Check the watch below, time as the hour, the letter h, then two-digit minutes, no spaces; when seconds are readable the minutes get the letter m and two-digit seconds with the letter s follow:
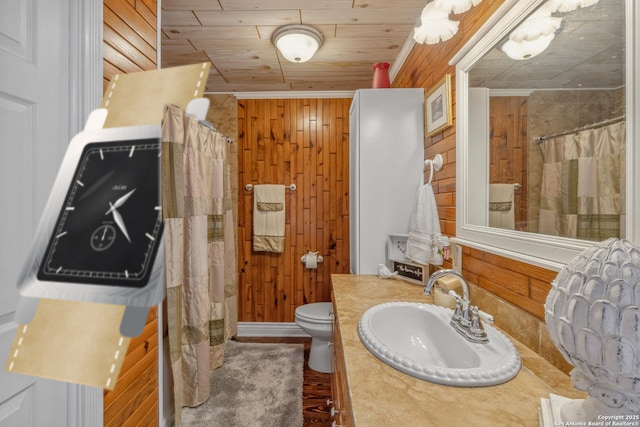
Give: 1h23
